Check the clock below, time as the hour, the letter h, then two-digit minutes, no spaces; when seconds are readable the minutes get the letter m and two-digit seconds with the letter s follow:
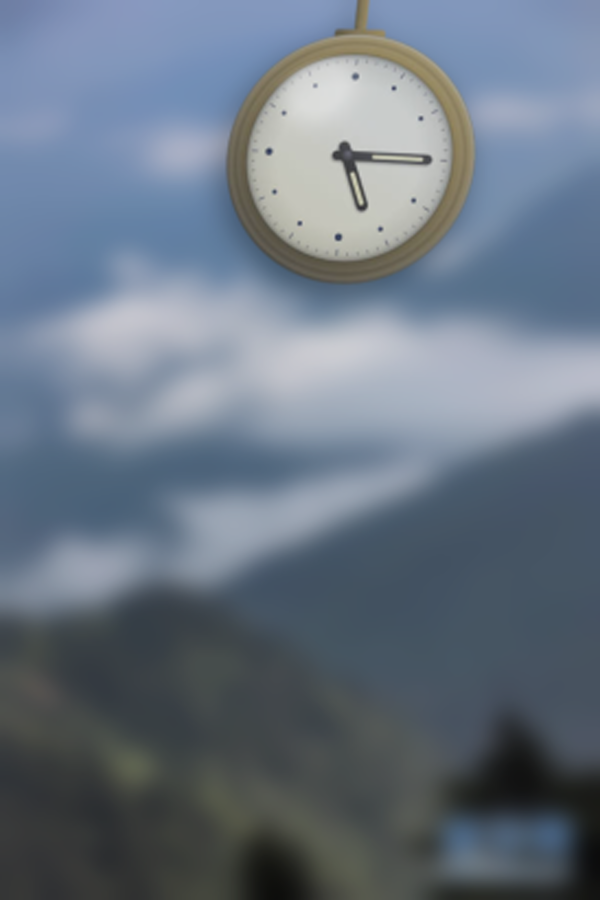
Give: 5h15
